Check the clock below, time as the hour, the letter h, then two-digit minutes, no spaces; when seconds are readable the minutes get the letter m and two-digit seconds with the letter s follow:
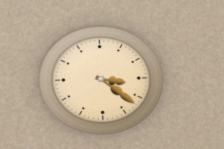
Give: 3h22
